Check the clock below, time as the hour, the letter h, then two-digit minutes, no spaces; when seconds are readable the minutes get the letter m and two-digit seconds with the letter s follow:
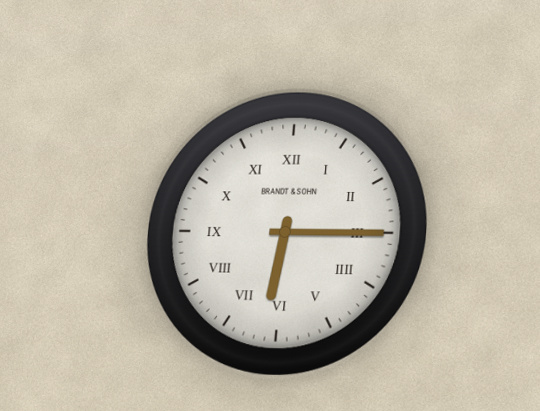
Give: 6h15
